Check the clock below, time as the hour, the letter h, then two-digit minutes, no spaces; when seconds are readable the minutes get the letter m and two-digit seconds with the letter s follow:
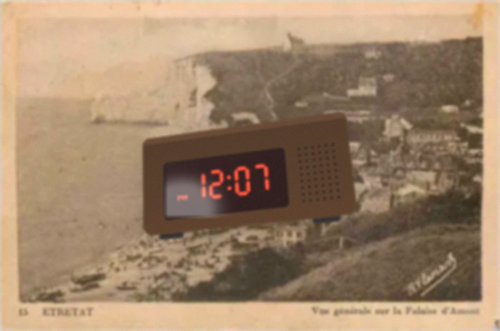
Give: 12h07
